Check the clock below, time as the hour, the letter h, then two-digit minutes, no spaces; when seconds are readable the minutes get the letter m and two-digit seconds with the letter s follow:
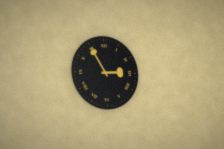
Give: 2h55
